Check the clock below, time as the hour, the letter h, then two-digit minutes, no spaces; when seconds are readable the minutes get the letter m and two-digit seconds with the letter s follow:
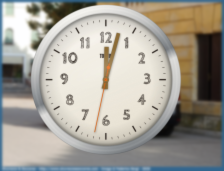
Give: 12h02m32s
